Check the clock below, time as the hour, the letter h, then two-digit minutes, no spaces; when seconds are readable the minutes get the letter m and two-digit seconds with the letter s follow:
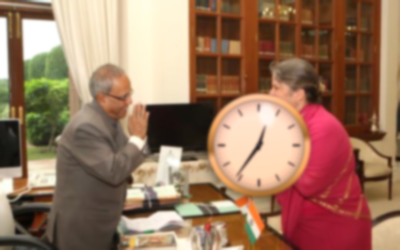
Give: 12h36
